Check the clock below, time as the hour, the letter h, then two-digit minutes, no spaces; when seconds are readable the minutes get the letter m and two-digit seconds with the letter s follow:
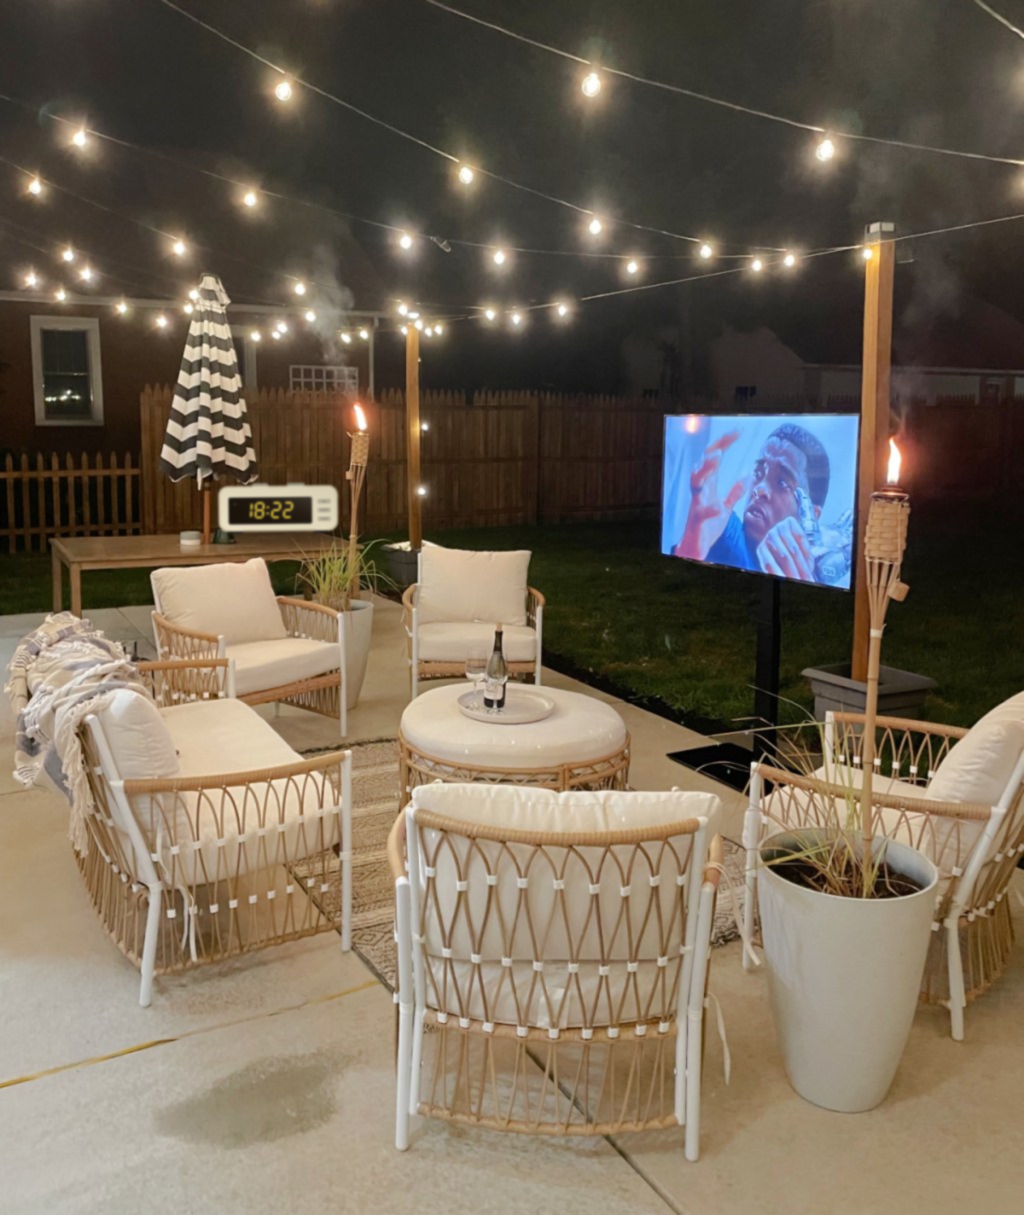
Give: 18h22
